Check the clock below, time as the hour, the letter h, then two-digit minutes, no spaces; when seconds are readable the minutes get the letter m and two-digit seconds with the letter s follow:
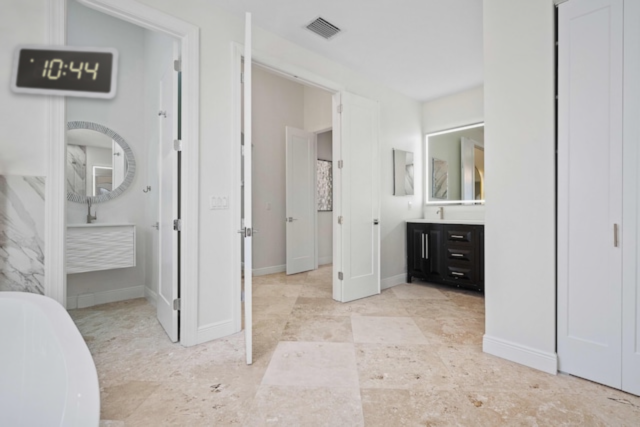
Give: 10h44
